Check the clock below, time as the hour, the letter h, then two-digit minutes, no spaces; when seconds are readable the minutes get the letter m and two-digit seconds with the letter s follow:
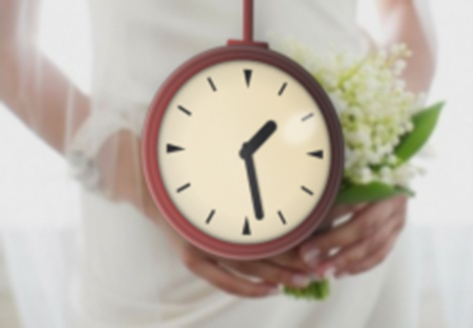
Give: 1h28
